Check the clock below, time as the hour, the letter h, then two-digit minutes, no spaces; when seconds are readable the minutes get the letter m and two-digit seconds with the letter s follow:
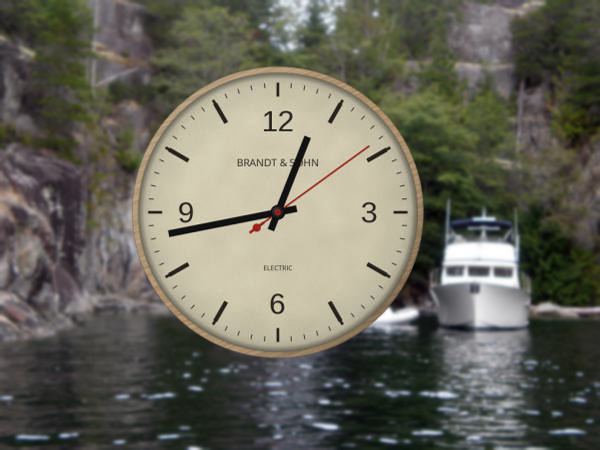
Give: 12h43m09s
